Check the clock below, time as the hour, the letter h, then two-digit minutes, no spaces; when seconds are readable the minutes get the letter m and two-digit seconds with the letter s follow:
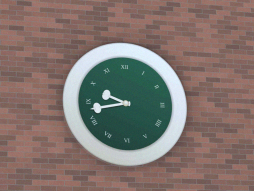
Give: 9h43
